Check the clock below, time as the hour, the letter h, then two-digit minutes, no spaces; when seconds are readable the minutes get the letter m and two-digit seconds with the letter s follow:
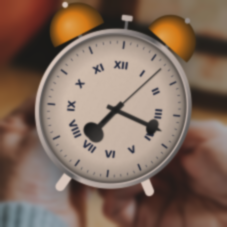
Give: 7h18m07s
